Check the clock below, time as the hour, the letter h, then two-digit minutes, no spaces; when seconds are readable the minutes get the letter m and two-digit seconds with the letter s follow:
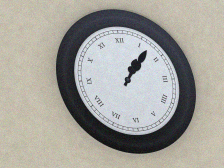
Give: 1h07
